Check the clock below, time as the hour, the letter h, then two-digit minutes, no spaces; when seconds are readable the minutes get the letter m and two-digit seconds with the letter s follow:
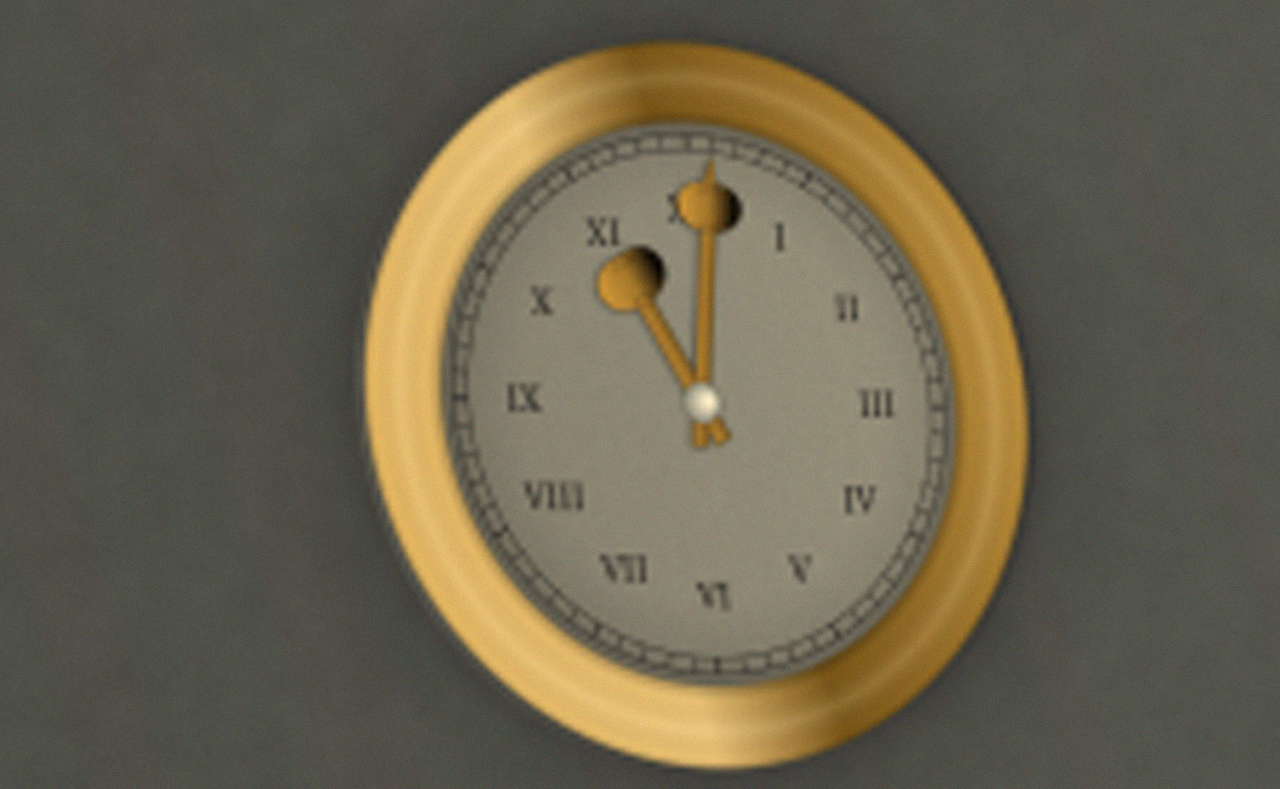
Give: 11h01
